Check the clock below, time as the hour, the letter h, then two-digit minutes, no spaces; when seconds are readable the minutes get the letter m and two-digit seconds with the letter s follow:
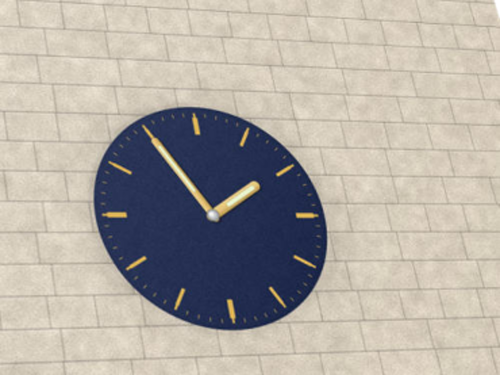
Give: 1h55
